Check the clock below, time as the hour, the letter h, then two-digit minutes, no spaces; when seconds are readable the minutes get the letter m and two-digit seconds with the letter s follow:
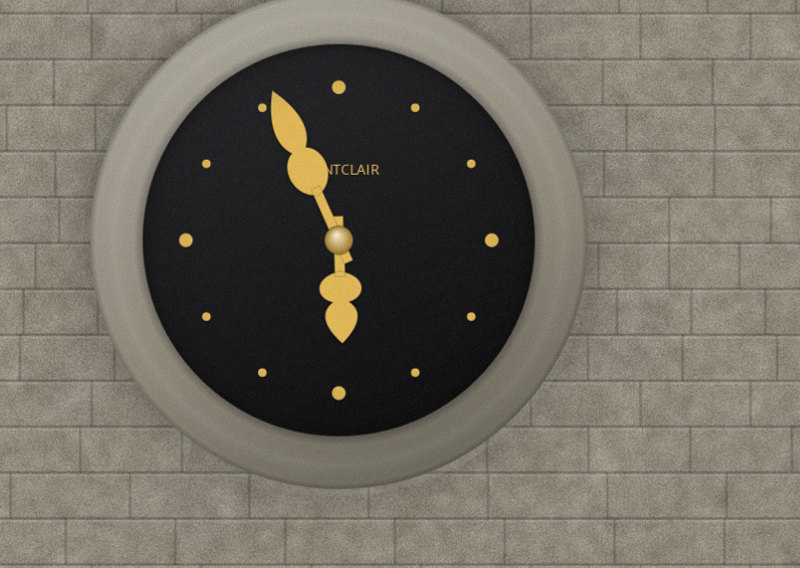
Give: 5h56
